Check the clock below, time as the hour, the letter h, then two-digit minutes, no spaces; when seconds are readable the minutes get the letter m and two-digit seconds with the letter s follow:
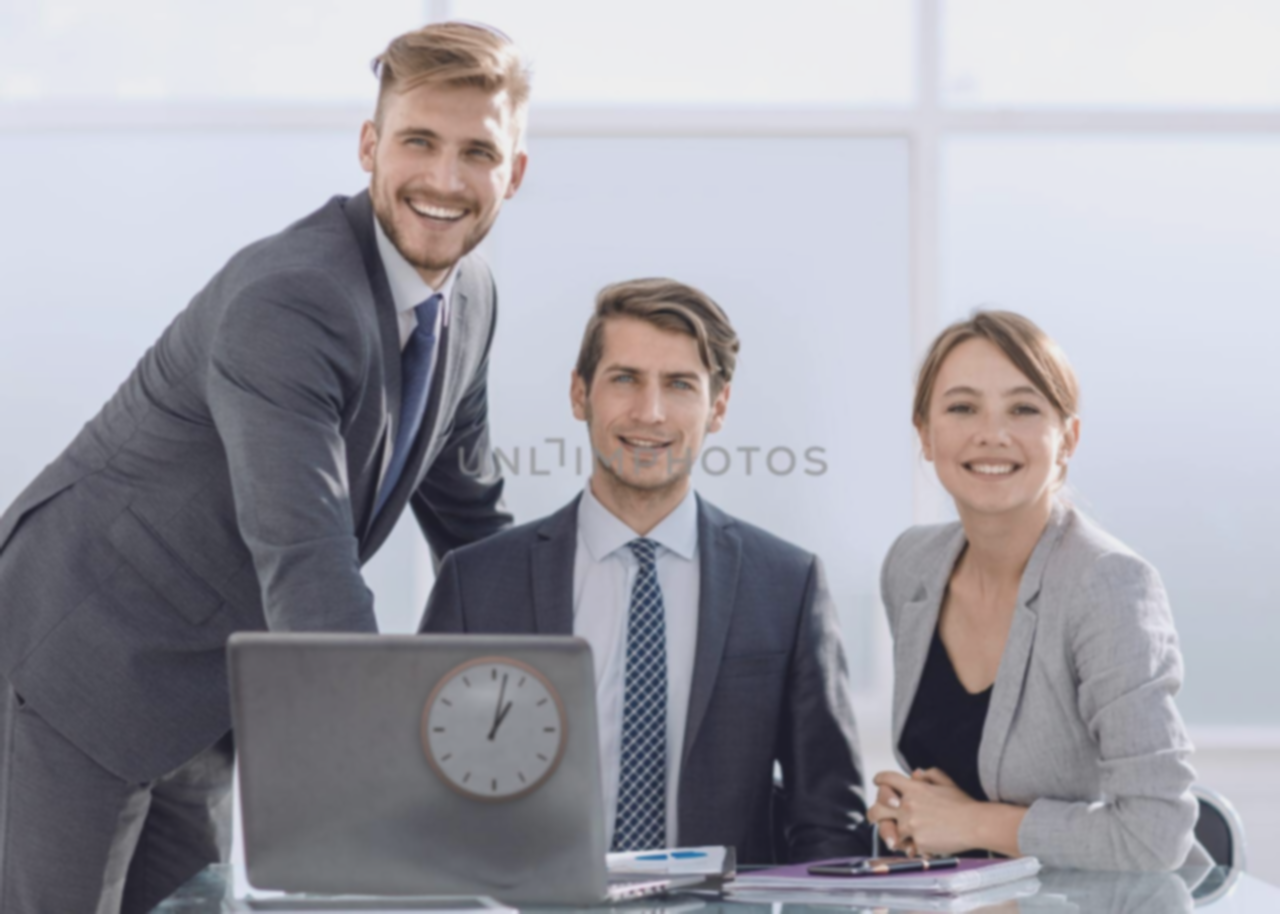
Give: 1h02
